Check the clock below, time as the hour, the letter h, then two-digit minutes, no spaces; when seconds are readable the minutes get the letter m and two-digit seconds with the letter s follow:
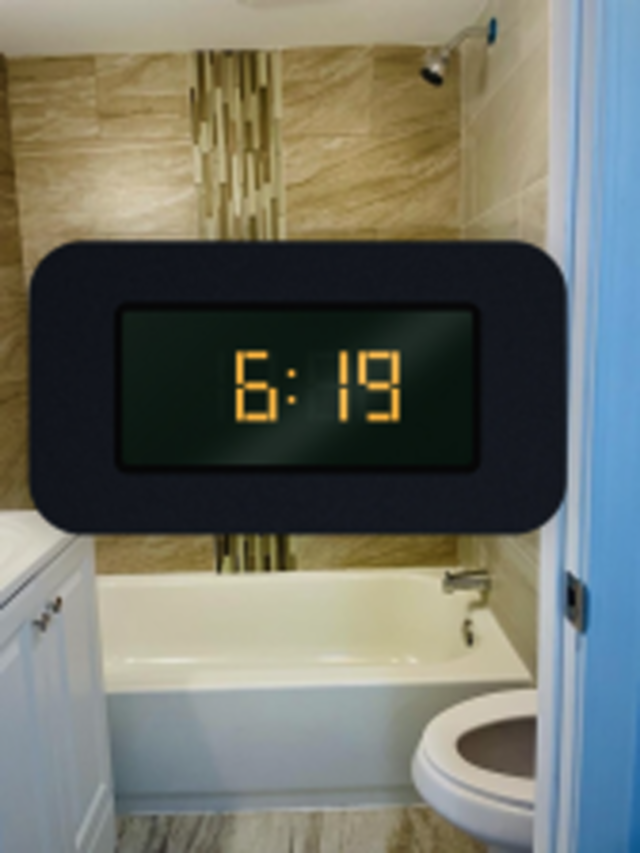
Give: 6h19
